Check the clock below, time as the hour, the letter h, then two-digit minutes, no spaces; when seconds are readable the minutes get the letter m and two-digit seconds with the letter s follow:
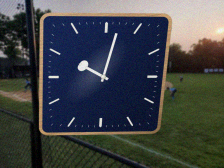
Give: 10h02
